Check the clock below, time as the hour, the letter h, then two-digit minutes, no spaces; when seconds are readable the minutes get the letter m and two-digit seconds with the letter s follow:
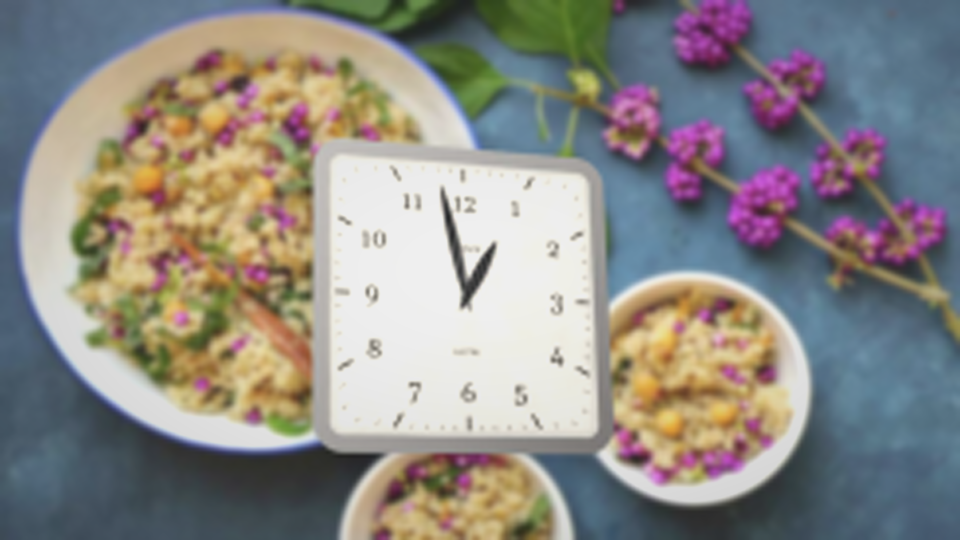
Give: 12h58
